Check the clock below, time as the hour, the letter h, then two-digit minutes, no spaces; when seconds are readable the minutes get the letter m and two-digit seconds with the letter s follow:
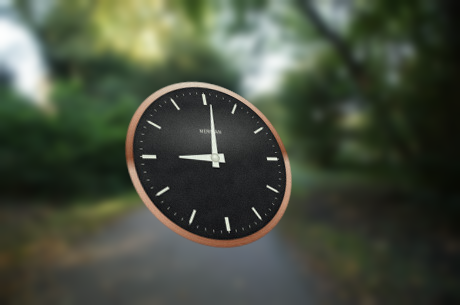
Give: 9h01
